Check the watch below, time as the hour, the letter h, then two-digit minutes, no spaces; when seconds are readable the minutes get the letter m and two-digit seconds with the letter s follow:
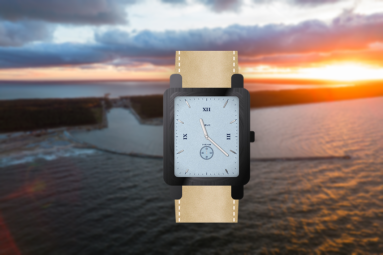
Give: 11h22
